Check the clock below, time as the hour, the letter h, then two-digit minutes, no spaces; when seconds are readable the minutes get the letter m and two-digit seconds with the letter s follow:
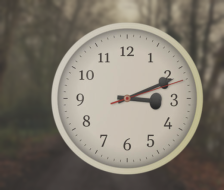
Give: 3h11m12s
